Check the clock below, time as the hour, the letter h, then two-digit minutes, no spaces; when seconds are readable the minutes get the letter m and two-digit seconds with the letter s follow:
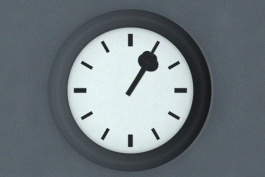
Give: 1h05
